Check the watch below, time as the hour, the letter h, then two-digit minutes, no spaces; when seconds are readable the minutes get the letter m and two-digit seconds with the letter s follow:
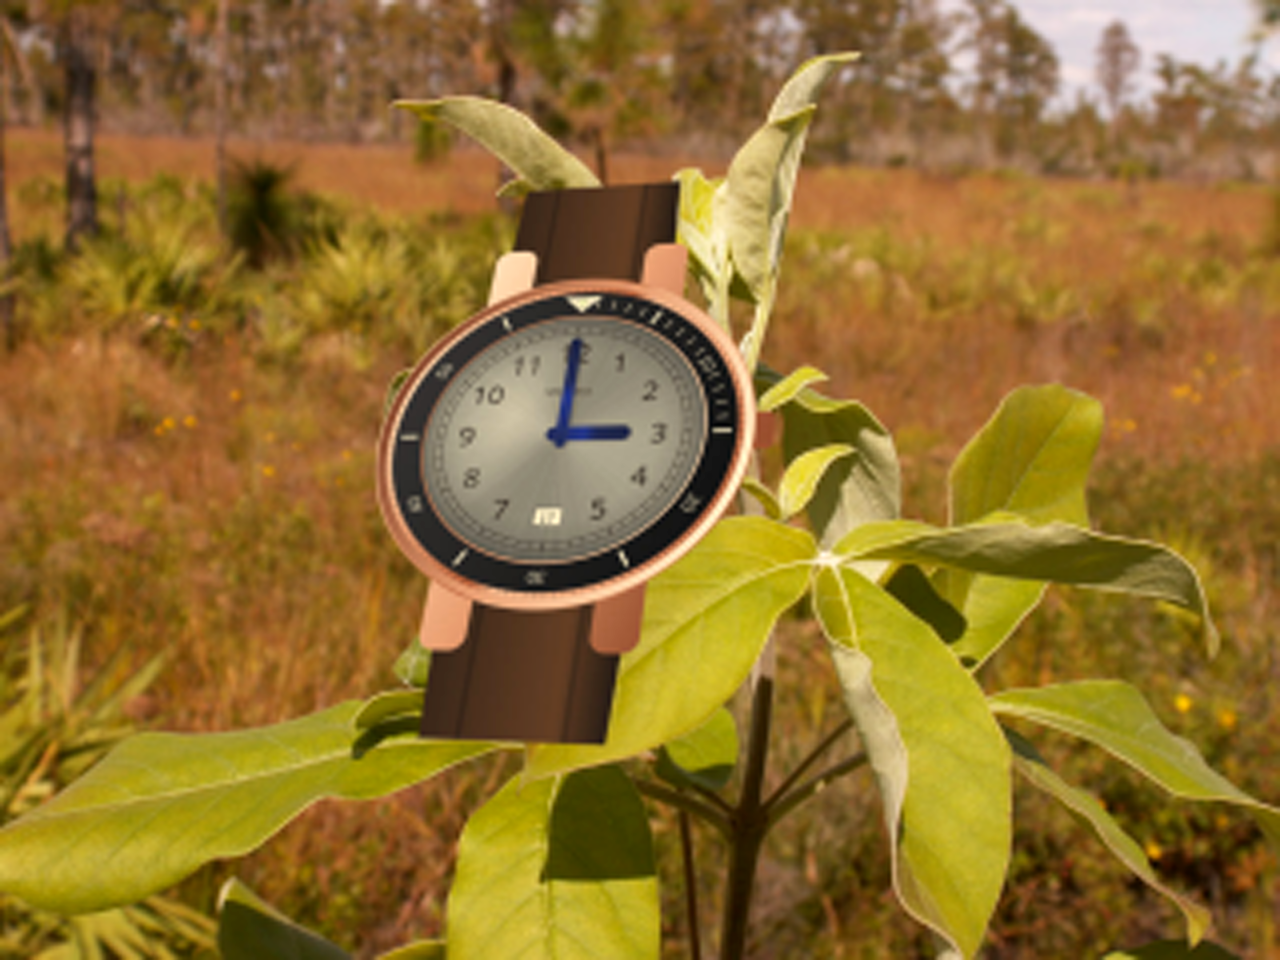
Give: 3h00
